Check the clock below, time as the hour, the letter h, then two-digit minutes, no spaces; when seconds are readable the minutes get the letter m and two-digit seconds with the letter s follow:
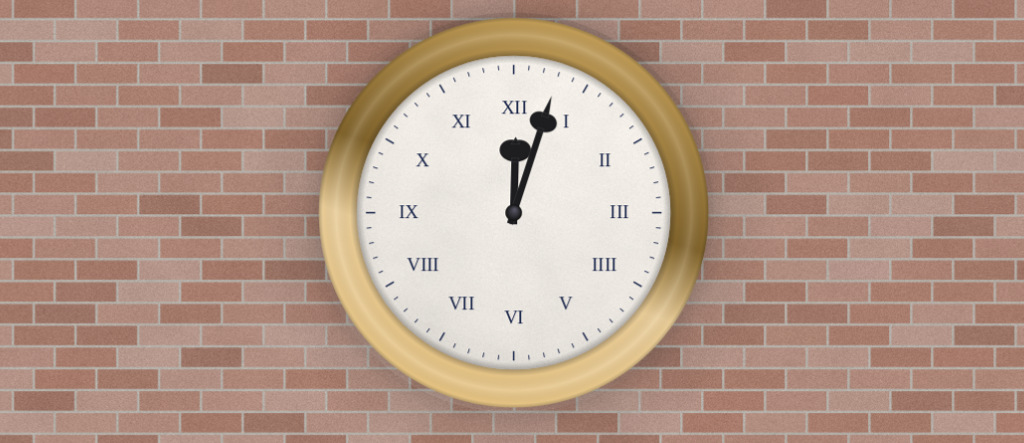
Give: 12h03
